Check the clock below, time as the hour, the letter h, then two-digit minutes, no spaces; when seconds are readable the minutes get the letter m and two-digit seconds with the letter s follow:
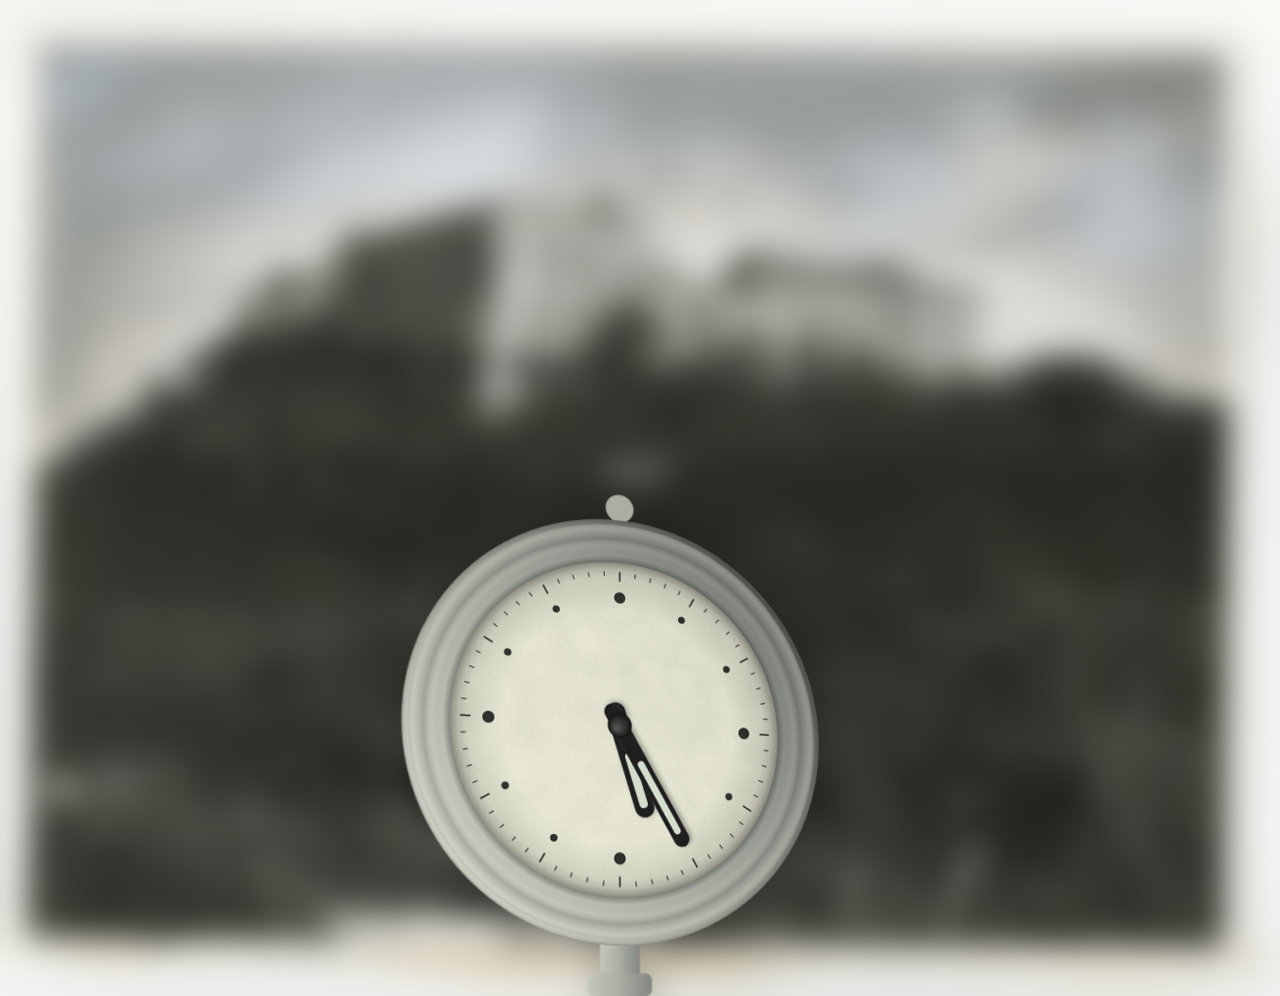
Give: 5h25
